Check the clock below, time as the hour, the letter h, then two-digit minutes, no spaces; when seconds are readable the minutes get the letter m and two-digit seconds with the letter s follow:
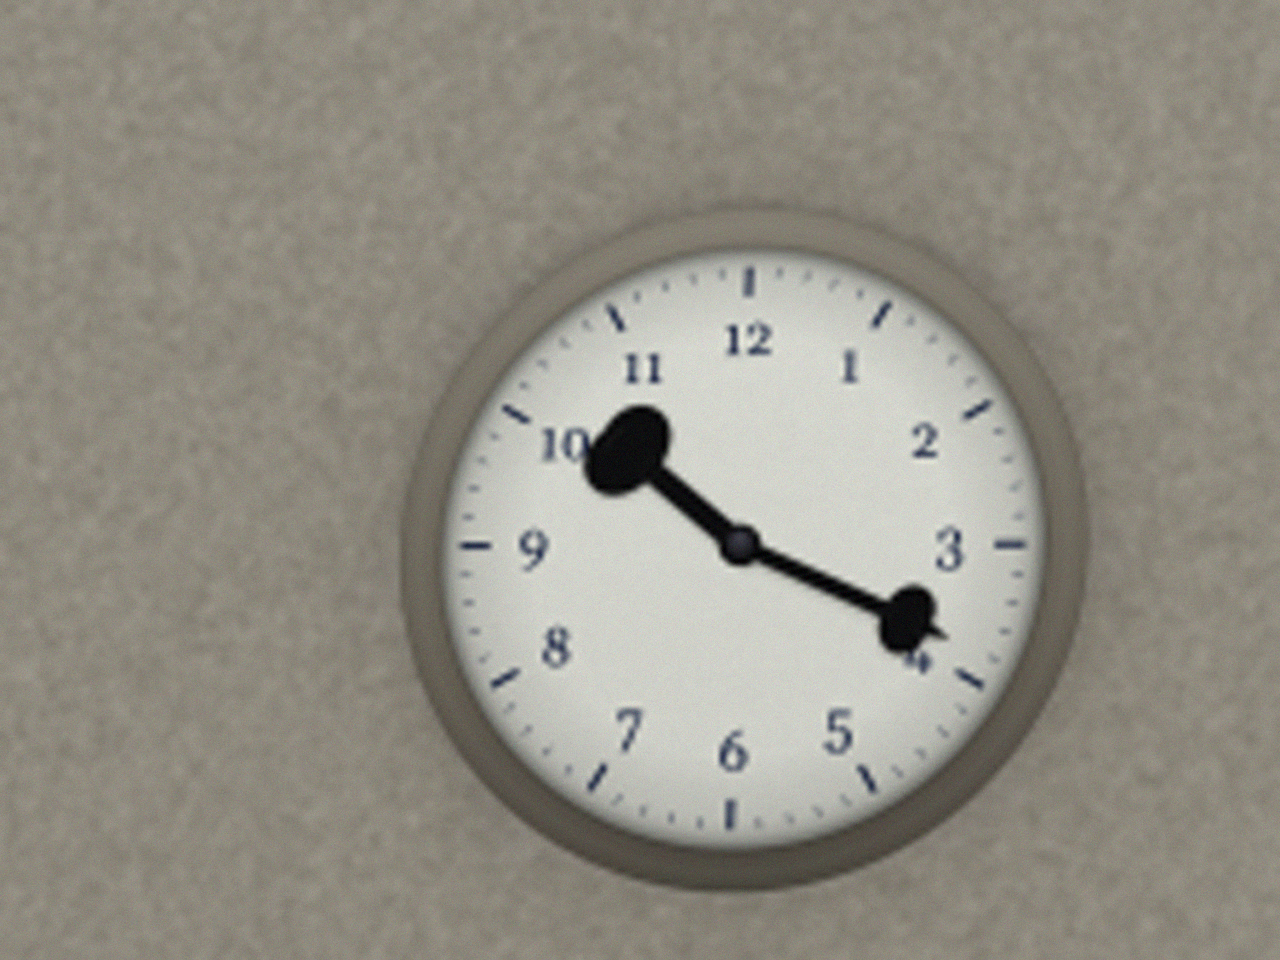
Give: 10h19
